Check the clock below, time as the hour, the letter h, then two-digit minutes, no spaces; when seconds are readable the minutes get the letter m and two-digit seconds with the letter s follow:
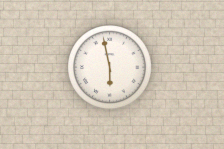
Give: 5h58
